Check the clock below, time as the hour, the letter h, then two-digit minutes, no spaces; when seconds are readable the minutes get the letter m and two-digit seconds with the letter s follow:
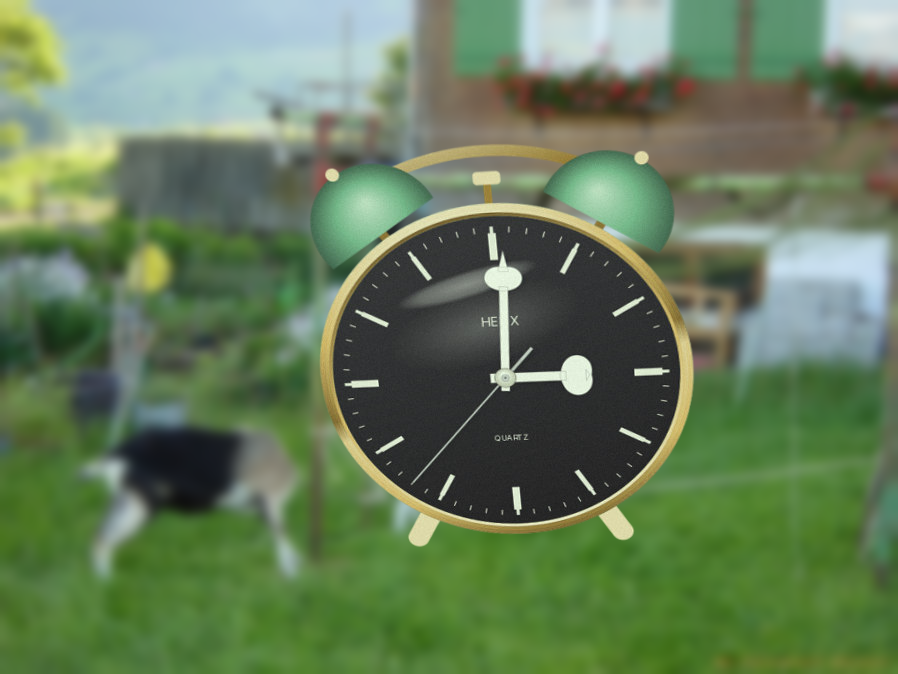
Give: 3h00m37s
